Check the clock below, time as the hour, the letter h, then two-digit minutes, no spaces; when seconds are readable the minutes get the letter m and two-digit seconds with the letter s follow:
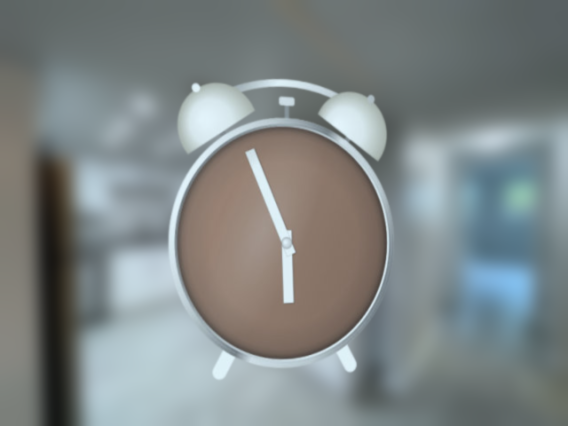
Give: 5h56
